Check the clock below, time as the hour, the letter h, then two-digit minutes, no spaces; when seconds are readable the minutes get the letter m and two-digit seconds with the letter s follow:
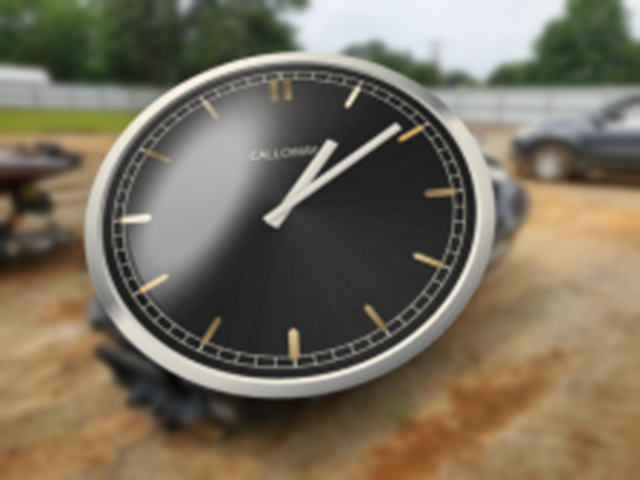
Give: 1h09
